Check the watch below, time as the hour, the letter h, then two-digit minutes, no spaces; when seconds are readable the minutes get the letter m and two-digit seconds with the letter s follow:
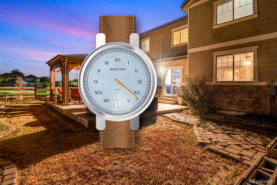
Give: 4h22
